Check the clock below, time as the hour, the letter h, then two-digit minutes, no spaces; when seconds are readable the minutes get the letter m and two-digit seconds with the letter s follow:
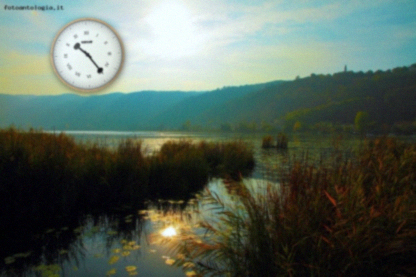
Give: 10h24
